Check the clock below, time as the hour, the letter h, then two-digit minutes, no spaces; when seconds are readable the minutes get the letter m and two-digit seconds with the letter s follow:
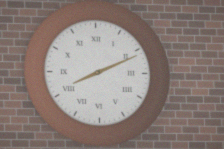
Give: 8h11
